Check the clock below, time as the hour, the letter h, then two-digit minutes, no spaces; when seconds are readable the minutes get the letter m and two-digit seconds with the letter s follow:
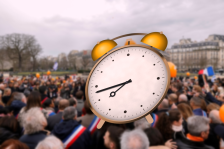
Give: 7h43
